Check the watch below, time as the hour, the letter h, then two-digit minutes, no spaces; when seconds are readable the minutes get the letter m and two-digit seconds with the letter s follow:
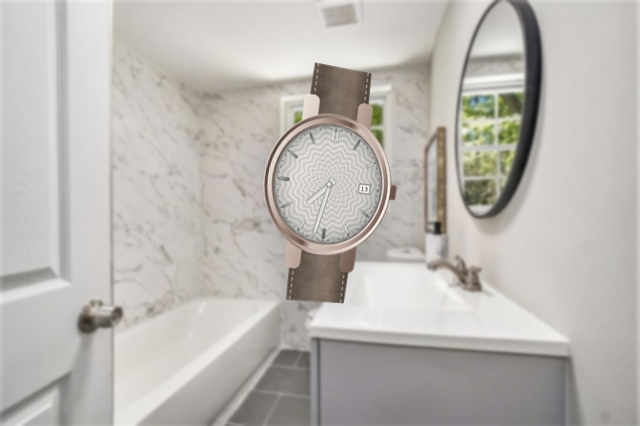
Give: 7h32
